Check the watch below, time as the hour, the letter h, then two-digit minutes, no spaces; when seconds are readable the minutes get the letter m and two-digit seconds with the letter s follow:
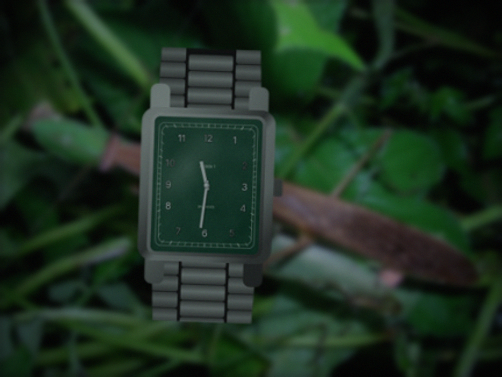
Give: 11h31
